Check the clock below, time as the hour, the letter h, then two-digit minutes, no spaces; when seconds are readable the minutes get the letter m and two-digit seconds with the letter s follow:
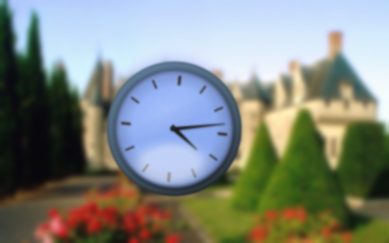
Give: 4h13
